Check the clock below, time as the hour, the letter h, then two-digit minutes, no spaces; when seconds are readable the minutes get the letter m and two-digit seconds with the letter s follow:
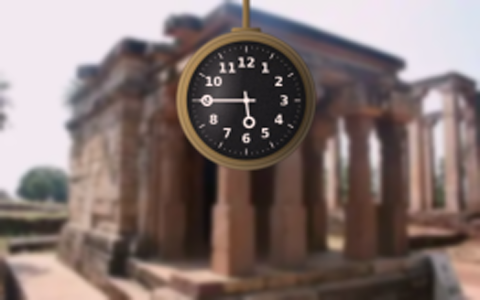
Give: 5h45
